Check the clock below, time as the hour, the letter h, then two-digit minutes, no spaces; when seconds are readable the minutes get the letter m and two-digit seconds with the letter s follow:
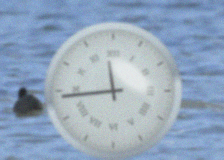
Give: 11h44
